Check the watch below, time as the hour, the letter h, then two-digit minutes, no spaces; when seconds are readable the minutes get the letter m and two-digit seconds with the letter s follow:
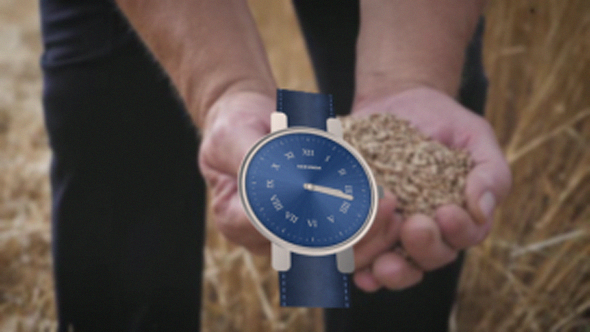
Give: 3h17
